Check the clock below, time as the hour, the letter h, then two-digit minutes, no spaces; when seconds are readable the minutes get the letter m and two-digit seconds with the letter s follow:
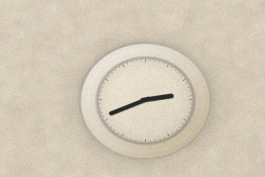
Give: 2h41
